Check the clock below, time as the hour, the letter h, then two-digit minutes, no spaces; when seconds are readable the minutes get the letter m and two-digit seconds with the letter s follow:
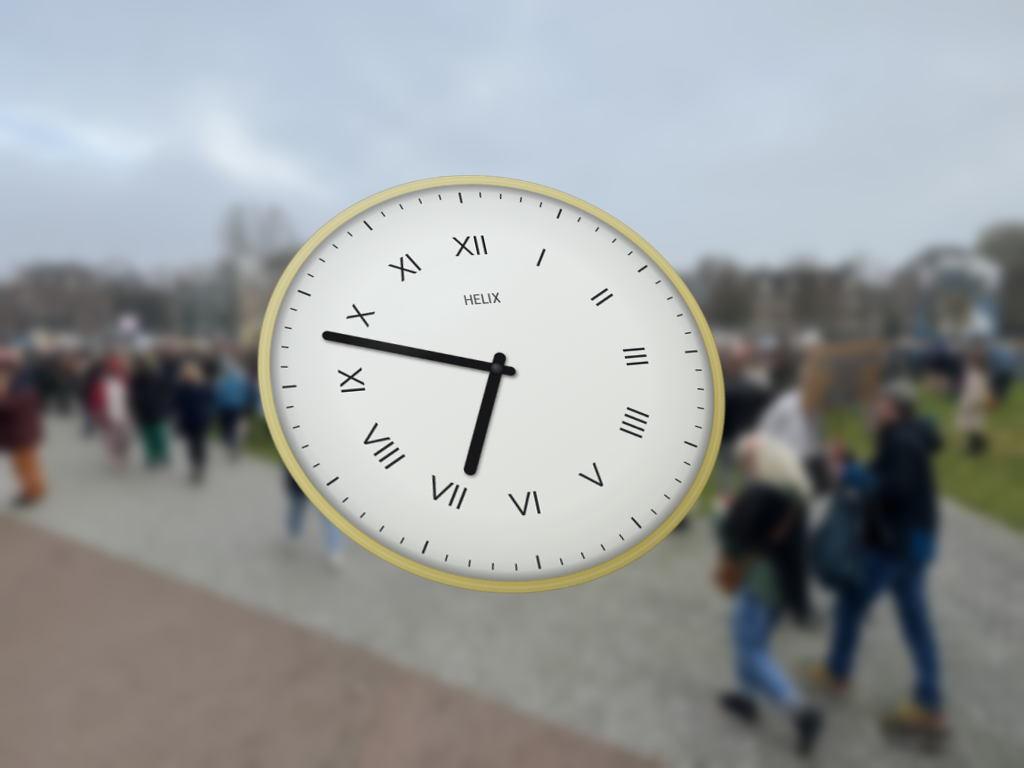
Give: 6h48
